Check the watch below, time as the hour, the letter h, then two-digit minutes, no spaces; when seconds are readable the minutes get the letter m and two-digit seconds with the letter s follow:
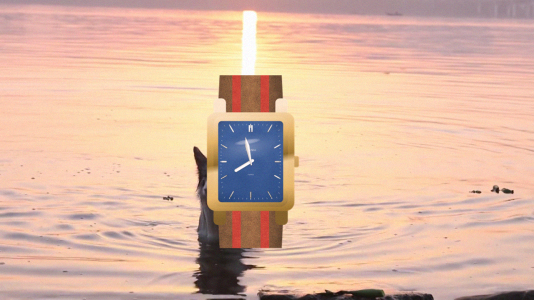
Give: 7h58
